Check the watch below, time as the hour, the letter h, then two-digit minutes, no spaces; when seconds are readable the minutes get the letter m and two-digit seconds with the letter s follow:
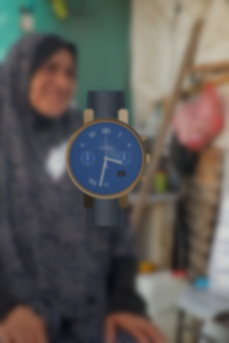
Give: 3h32
